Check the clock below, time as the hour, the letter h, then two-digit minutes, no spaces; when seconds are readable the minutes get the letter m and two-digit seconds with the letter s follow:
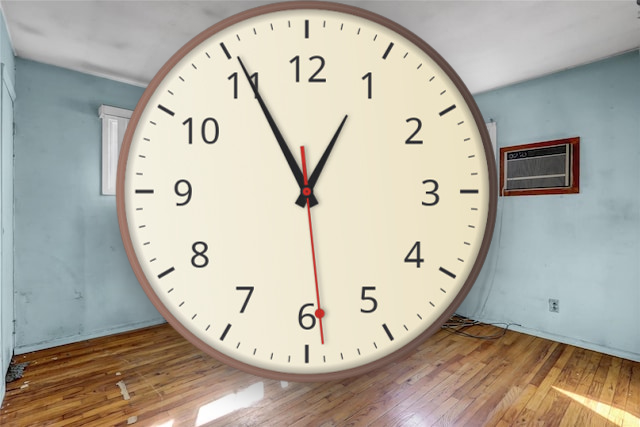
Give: 12h55m29s
